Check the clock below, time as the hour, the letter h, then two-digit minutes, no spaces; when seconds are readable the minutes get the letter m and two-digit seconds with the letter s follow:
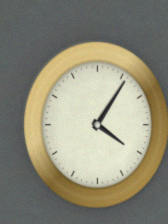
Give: 4h06
